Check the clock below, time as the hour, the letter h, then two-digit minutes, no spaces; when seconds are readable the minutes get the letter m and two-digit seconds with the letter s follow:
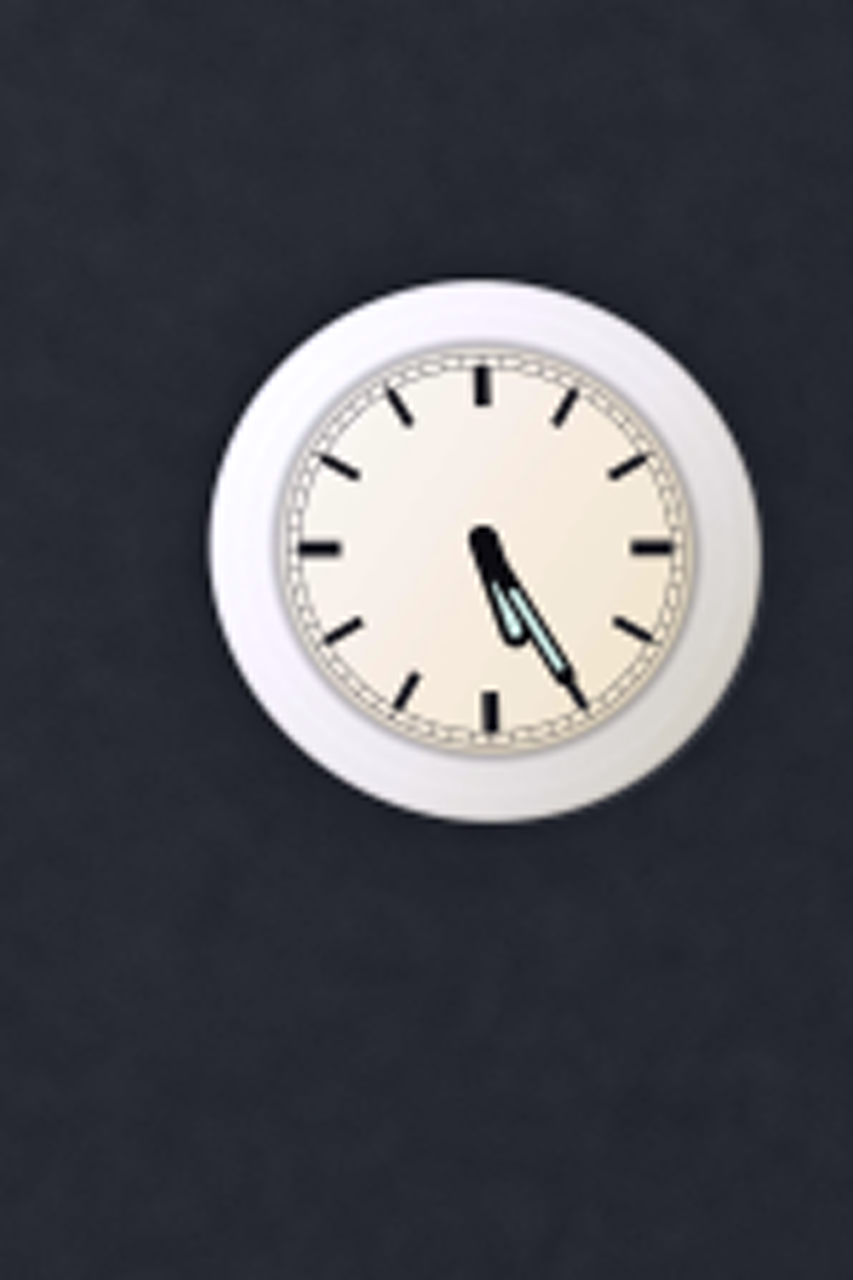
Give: 5h25
